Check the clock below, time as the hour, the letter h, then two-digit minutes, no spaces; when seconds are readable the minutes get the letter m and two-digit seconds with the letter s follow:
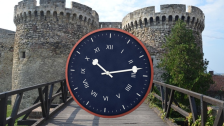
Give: 10h13
